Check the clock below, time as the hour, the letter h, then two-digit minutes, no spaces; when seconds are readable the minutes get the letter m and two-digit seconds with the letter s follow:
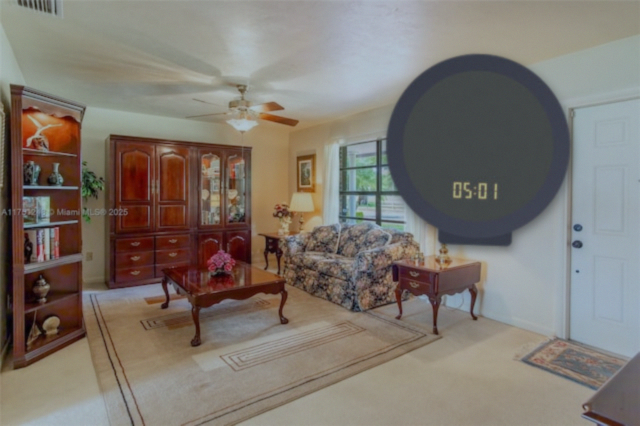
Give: 5h01
